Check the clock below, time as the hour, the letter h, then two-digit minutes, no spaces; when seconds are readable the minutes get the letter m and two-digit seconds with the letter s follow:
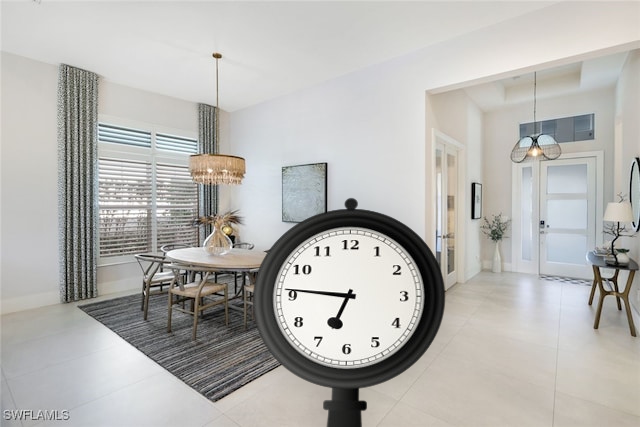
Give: 6h46
